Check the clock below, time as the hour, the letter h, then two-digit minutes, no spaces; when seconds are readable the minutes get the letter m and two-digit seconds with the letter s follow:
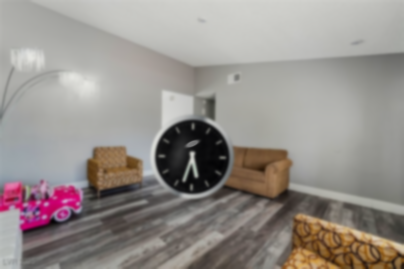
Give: 5h33
